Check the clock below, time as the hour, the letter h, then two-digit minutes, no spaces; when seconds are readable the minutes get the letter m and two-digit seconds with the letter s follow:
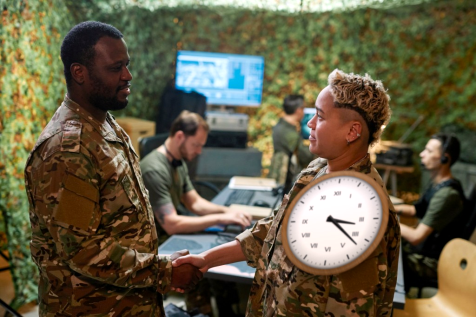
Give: 3h22
